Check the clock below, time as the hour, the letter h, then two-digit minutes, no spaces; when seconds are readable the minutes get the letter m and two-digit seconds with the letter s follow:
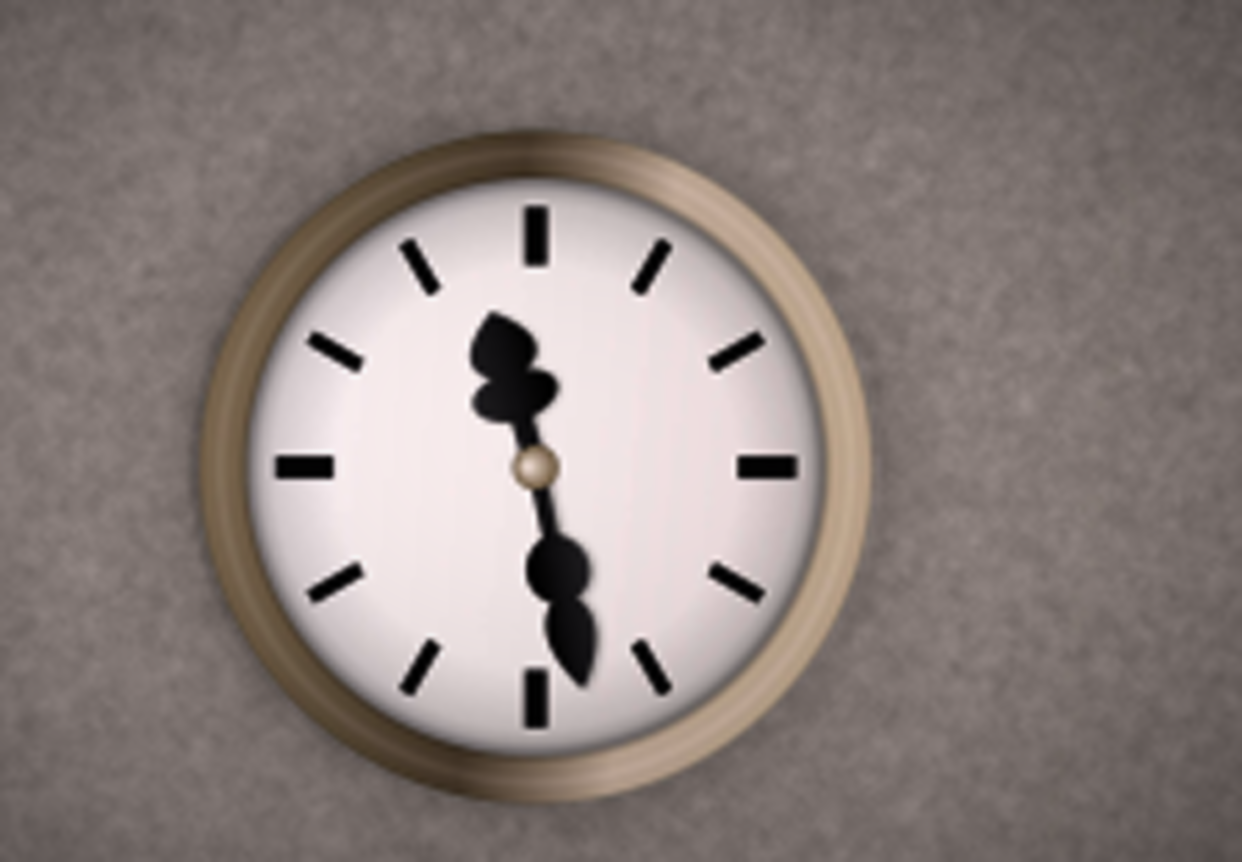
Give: 11h28
